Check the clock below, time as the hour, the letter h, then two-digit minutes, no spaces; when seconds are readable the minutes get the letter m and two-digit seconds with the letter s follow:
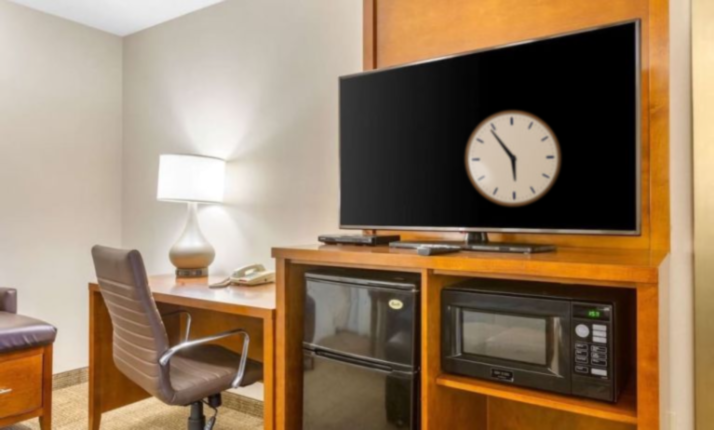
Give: 5h54
